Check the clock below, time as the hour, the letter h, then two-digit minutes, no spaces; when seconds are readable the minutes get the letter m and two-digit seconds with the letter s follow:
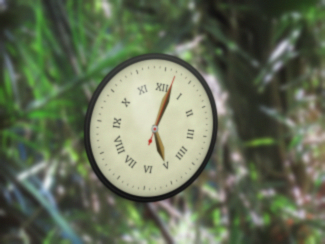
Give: 5h02m02s
